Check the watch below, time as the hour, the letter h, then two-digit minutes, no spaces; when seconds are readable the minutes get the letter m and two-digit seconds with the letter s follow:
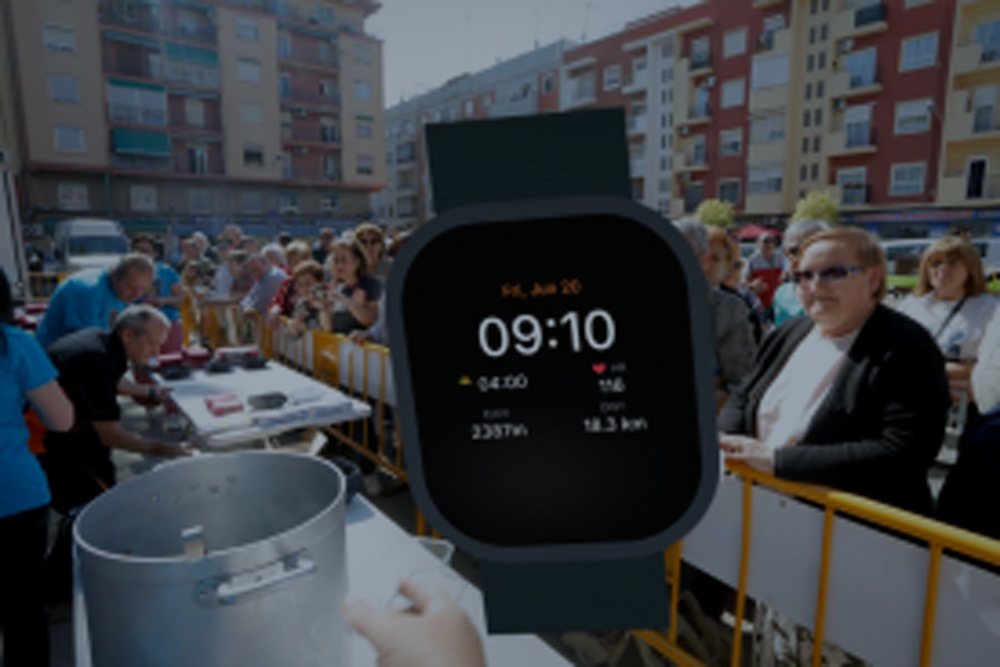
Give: 9h10
